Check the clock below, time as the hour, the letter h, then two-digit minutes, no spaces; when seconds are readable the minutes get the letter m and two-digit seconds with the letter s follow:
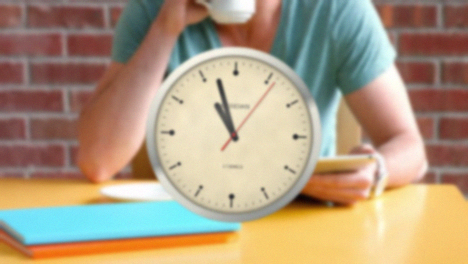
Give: 10h57m06s
